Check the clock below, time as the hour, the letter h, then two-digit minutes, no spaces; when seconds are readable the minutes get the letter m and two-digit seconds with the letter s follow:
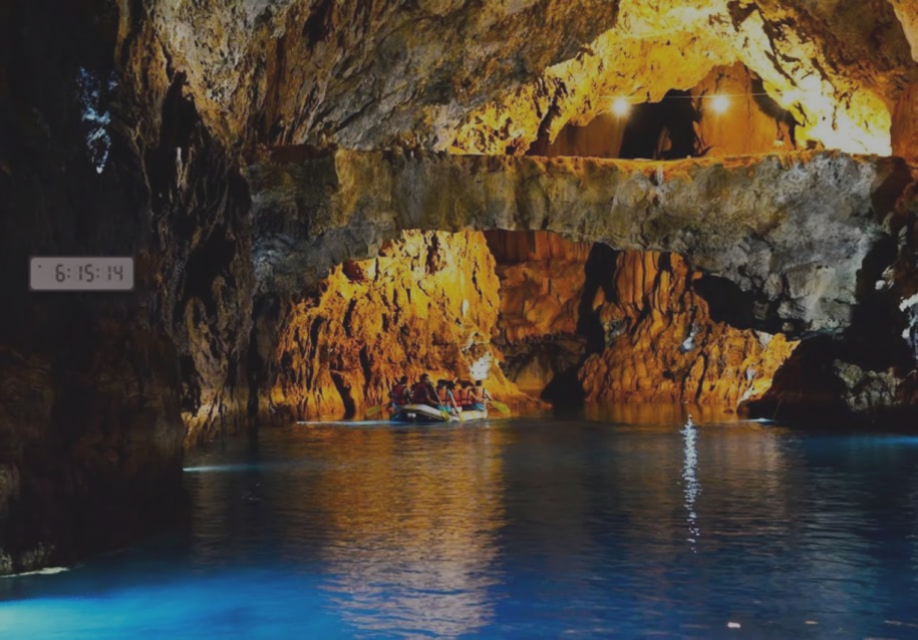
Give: 6h15m14s
